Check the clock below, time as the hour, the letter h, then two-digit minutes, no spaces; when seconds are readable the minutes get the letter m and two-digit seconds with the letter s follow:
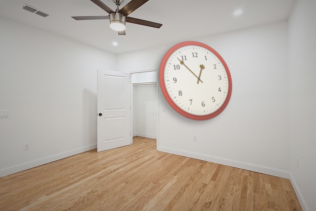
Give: 12h53
